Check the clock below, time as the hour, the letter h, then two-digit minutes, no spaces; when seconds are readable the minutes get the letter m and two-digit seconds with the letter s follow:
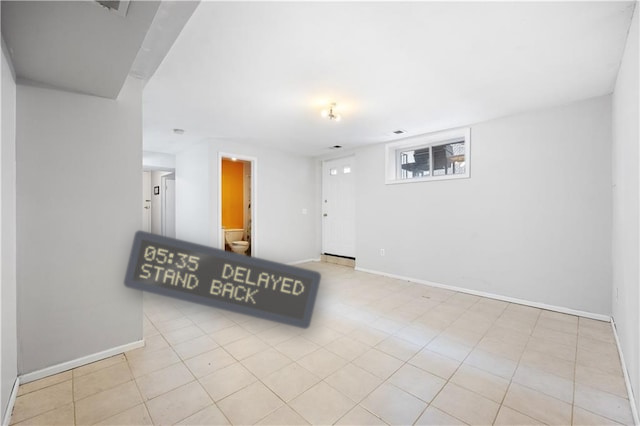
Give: 5h35
